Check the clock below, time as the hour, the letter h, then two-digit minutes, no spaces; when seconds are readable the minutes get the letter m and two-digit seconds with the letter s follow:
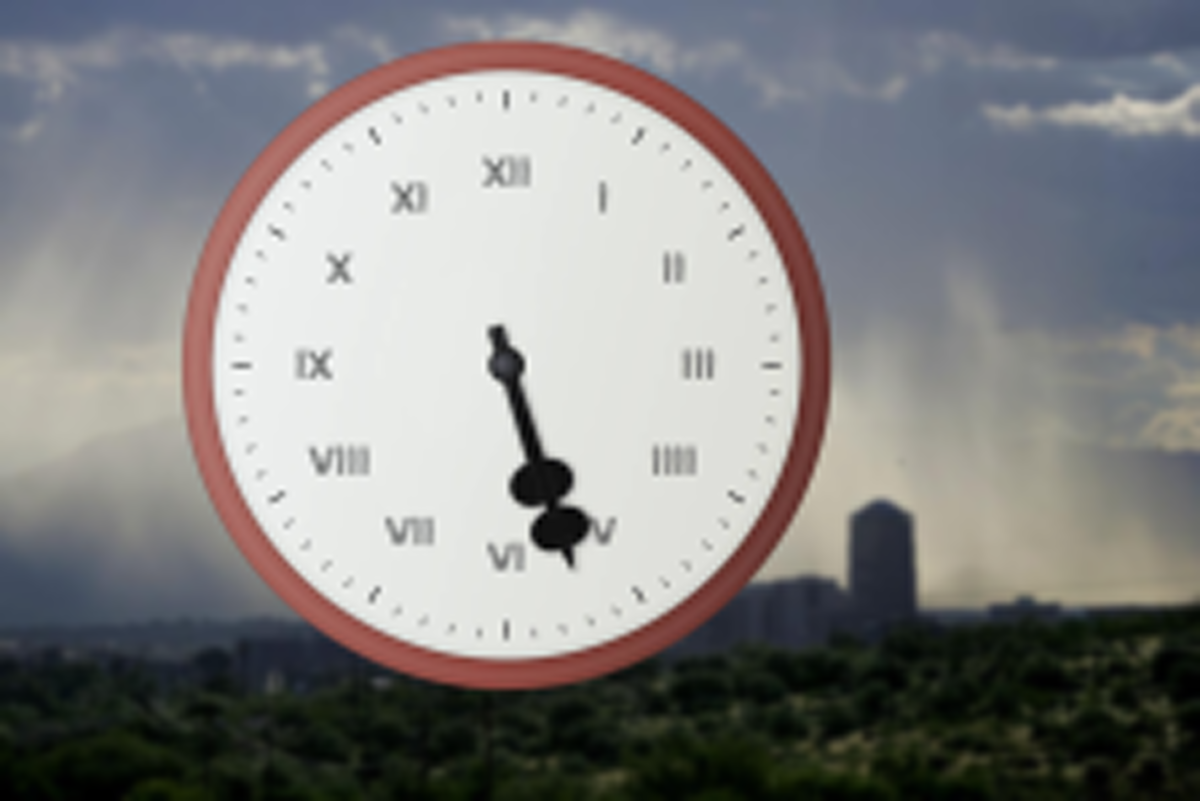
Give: 5h27
